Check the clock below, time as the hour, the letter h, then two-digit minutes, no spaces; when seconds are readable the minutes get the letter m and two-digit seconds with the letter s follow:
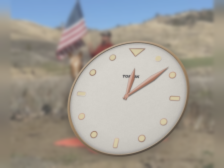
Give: 12h08
